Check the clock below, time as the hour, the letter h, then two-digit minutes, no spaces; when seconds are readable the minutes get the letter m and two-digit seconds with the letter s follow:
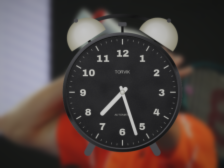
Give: 7h27
